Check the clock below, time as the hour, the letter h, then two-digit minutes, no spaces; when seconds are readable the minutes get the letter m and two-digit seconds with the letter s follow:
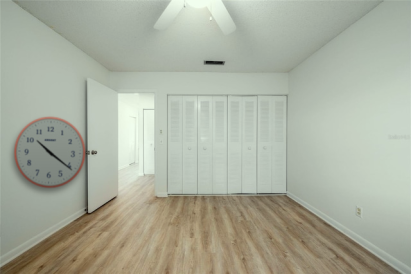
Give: 10h21
